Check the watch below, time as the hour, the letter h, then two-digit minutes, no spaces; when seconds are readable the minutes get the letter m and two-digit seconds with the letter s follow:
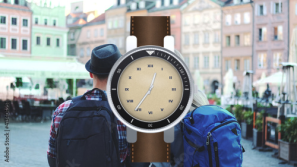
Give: 12h36
